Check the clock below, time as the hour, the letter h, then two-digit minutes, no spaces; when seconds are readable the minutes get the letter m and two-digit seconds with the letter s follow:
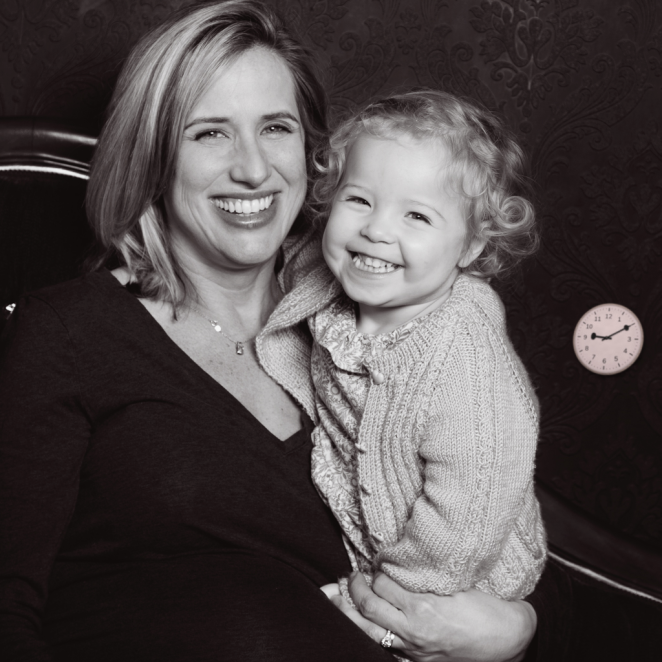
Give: 9h10
